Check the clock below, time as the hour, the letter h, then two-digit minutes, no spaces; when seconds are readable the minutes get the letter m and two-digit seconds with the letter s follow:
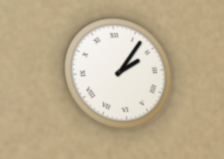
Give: 2h07
